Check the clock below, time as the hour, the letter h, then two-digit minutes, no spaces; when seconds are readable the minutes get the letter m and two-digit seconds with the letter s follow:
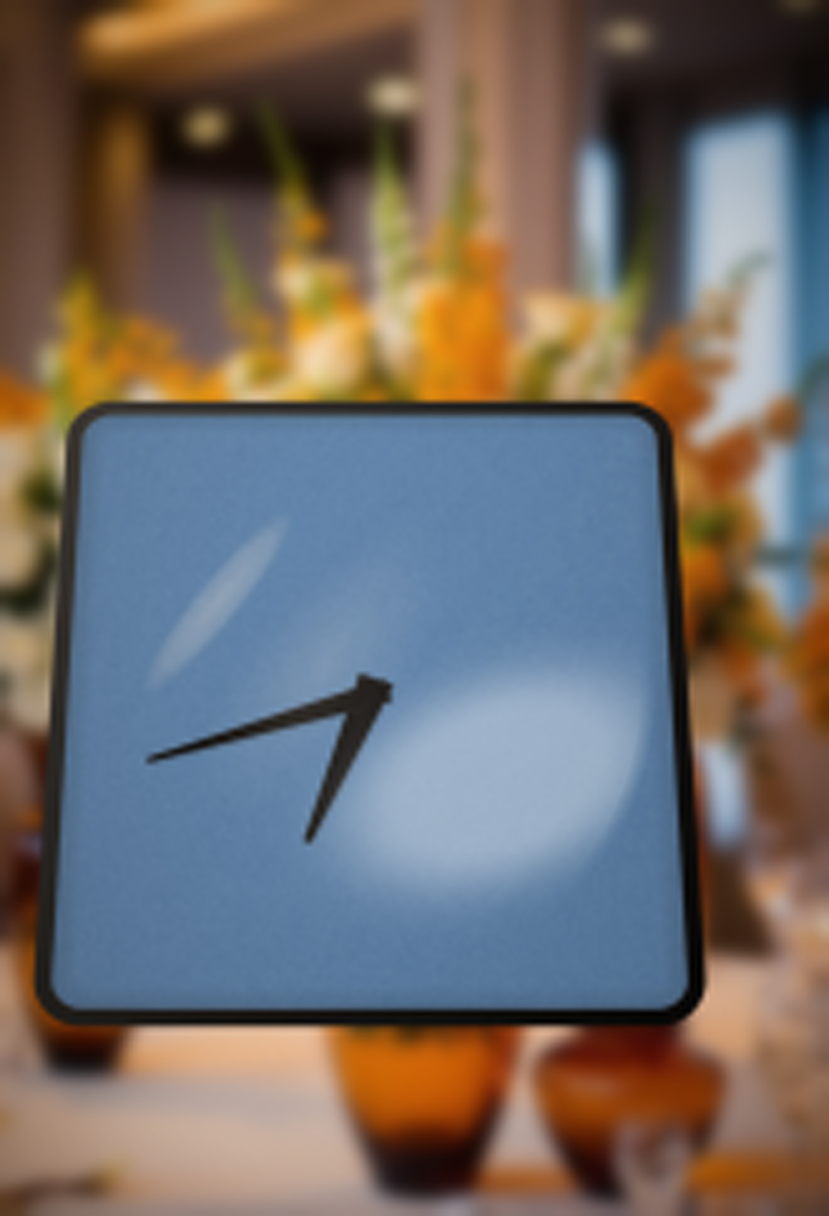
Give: 6h42
